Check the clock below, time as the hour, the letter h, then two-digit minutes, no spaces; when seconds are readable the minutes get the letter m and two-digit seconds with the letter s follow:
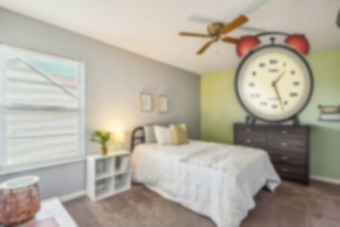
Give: 1h27
